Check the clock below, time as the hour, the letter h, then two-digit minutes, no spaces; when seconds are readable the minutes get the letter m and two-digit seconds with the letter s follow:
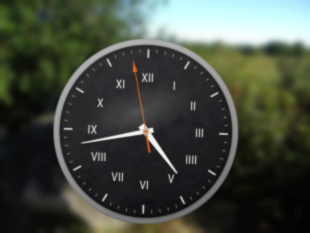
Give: 4h42m58s
